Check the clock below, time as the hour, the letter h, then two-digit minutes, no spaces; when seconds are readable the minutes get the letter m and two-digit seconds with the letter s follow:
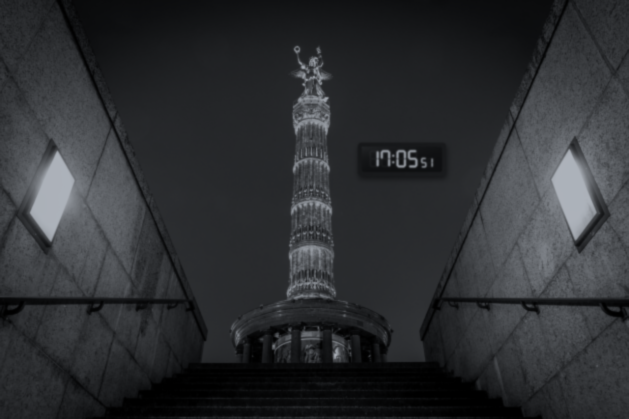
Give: 17h05
